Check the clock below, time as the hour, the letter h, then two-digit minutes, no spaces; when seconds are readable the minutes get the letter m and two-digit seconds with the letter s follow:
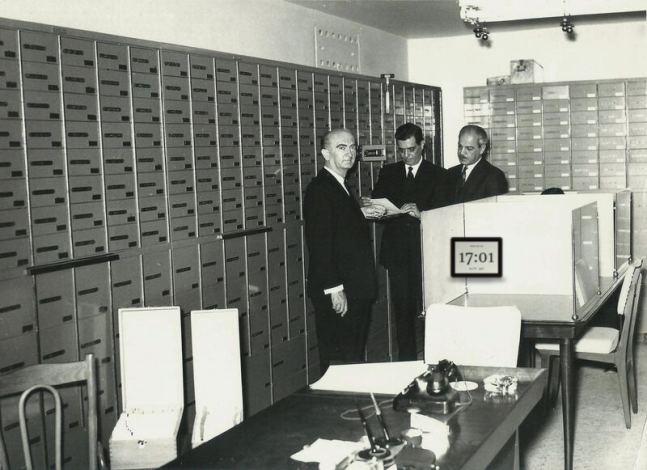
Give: 17h01
